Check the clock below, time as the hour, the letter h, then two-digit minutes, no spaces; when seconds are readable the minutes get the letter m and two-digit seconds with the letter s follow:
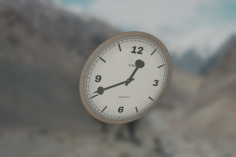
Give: 12h41
